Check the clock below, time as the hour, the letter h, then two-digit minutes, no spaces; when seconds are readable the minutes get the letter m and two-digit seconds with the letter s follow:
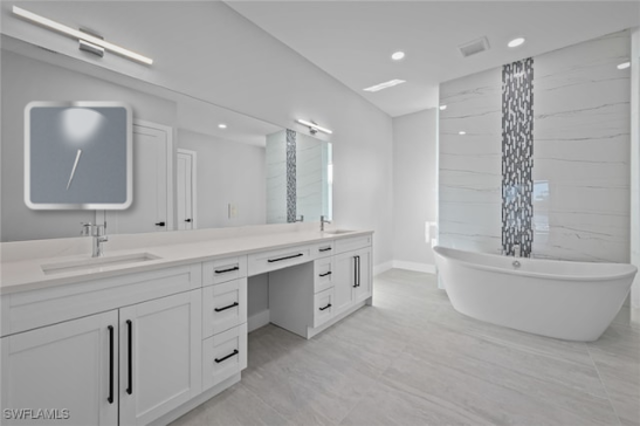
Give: 6h33
